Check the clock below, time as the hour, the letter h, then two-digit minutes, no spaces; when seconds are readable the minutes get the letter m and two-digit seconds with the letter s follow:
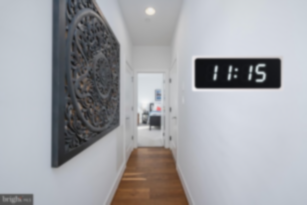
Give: 11h15
